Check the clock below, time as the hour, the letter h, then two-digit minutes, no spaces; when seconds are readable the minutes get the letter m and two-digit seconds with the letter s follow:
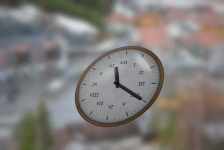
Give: 11h20
